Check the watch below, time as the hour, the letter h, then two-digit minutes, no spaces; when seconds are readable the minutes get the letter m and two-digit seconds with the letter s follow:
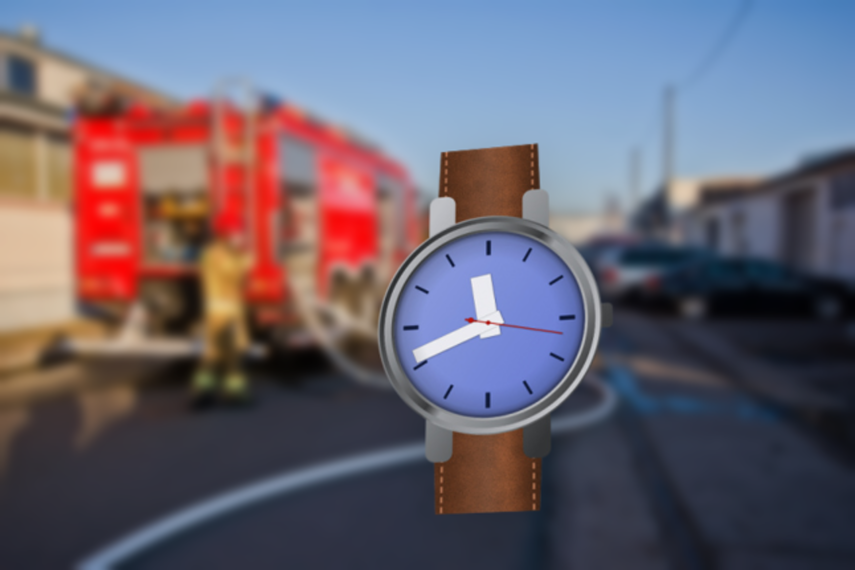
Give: 11h41m17s
